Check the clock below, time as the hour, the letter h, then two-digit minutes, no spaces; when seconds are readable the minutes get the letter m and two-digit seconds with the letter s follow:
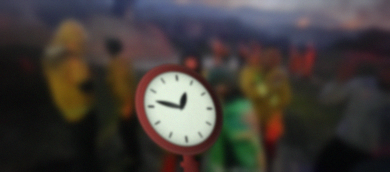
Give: 12h47
